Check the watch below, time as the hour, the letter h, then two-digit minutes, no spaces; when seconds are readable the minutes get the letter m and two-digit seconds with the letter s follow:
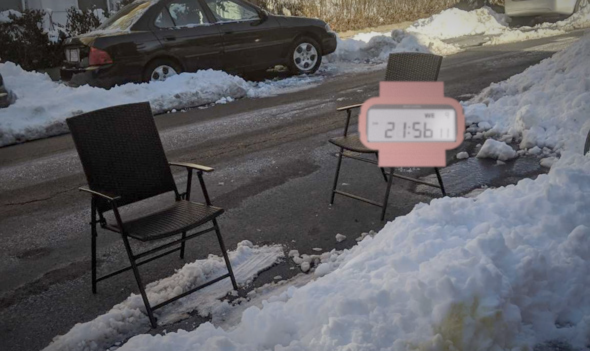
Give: 21h56
